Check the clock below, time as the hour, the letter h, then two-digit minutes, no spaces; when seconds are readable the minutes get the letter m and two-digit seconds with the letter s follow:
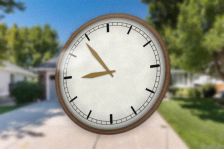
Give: 8h54
